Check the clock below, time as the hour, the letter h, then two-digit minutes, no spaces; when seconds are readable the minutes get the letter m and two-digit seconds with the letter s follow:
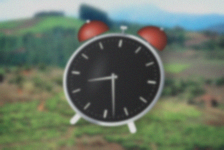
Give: 8h28
